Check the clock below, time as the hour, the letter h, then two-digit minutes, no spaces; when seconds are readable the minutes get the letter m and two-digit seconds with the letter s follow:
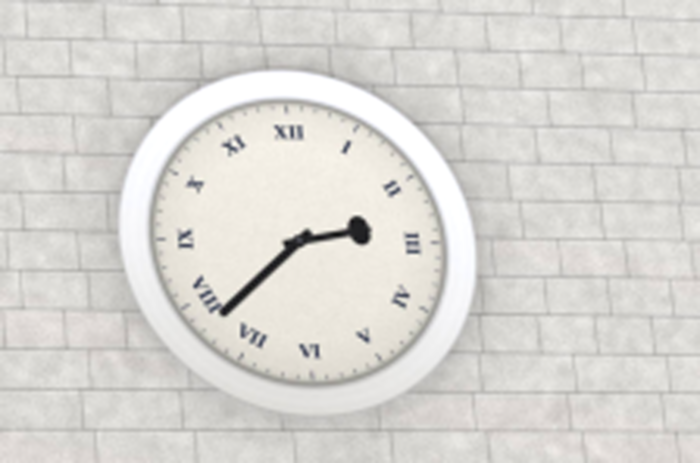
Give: 2h38
